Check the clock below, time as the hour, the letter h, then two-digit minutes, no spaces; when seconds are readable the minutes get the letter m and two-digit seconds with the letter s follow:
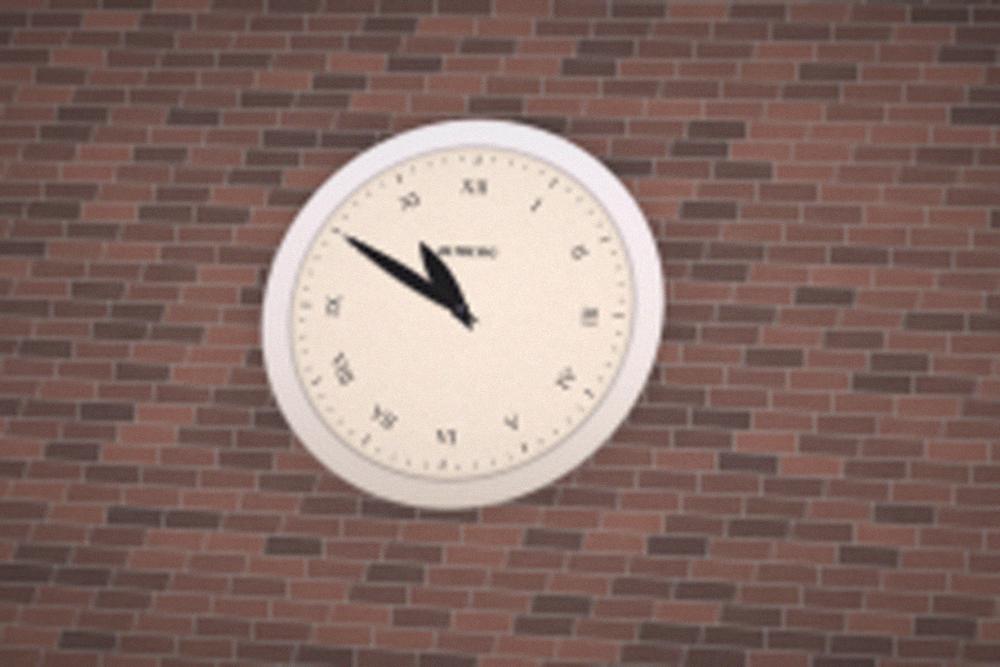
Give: 10h50
